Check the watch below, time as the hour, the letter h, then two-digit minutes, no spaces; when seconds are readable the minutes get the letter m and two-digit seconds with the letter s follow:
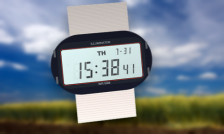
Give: 15h38m41s
